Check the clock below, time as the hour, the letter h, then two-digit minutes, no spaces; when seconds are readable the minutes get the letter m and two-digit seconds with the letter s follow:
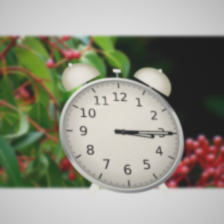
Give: 3h15
